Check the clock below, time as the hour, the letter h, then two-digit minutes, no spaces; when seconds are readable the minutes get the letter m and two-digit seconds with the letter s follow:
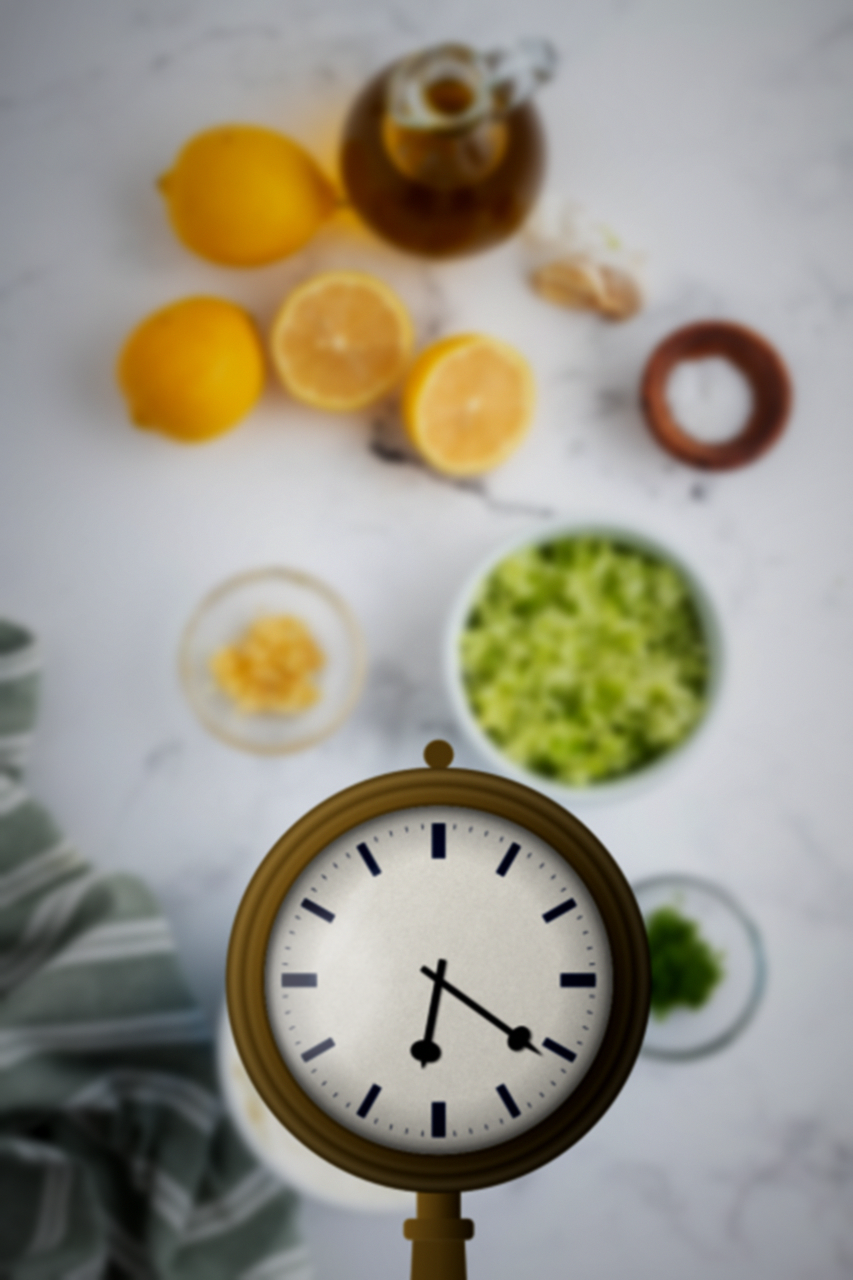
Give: 6h21
